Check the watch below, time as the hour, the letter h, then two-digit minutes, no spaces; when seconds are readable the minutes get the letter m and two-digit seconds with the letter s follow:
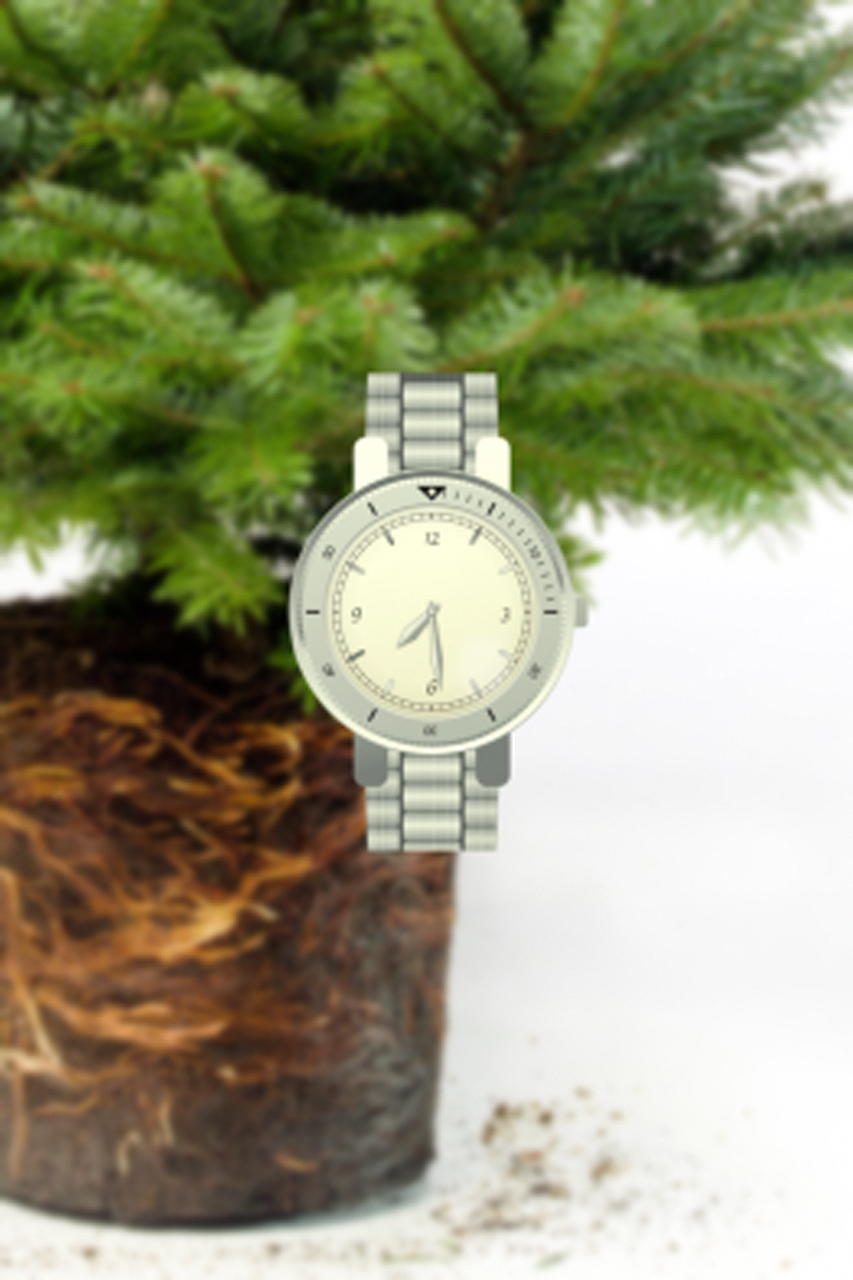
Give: 7h29
